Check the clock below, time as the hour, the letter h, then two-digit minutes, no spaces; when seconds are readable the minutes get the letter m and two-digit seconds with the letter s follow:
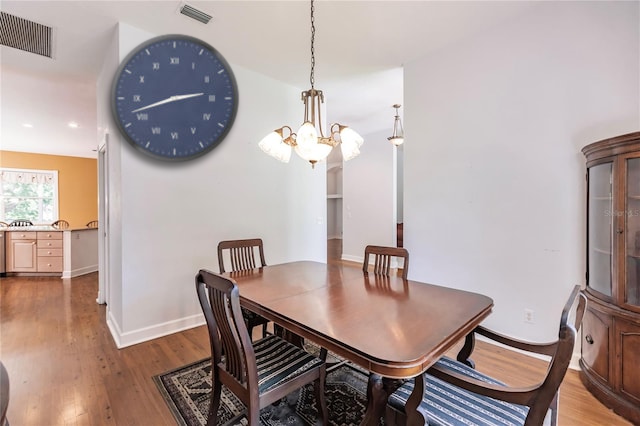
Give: 2h42
